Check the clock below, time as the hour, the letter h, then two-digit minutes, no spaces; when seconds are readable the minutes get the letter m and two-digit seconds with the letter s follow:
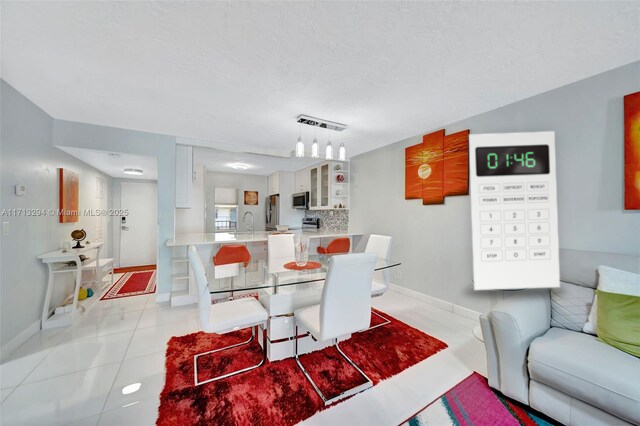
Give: 1h46
